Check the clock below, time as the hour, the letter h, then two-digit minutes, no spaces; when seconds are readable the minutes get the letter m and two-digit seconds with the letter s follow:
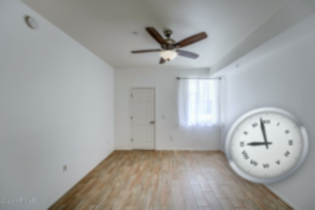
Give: 8h58
